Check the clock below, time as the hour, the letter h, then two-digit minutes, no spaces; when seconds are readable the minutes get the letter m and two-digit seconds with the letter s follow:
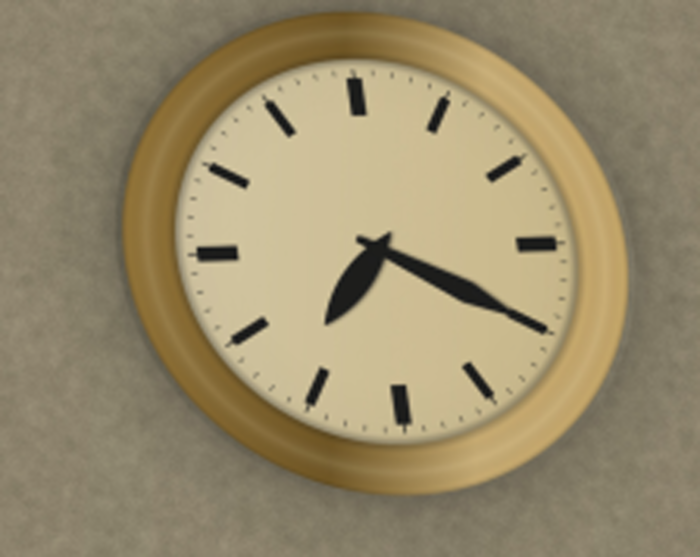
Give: 7h20
